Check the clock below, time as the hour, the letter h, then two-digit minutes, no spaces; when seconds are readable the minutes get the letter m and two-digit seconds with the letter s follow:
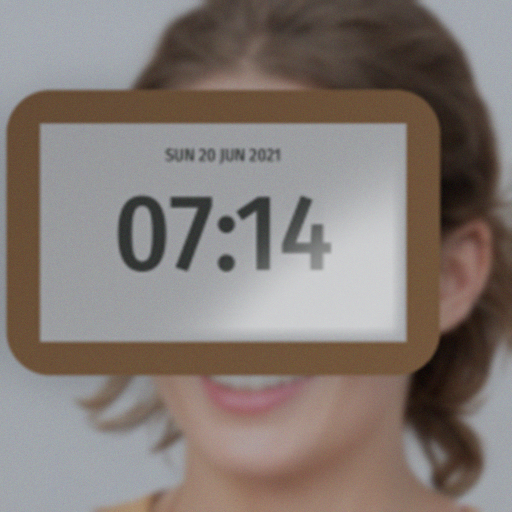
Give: 7h14
